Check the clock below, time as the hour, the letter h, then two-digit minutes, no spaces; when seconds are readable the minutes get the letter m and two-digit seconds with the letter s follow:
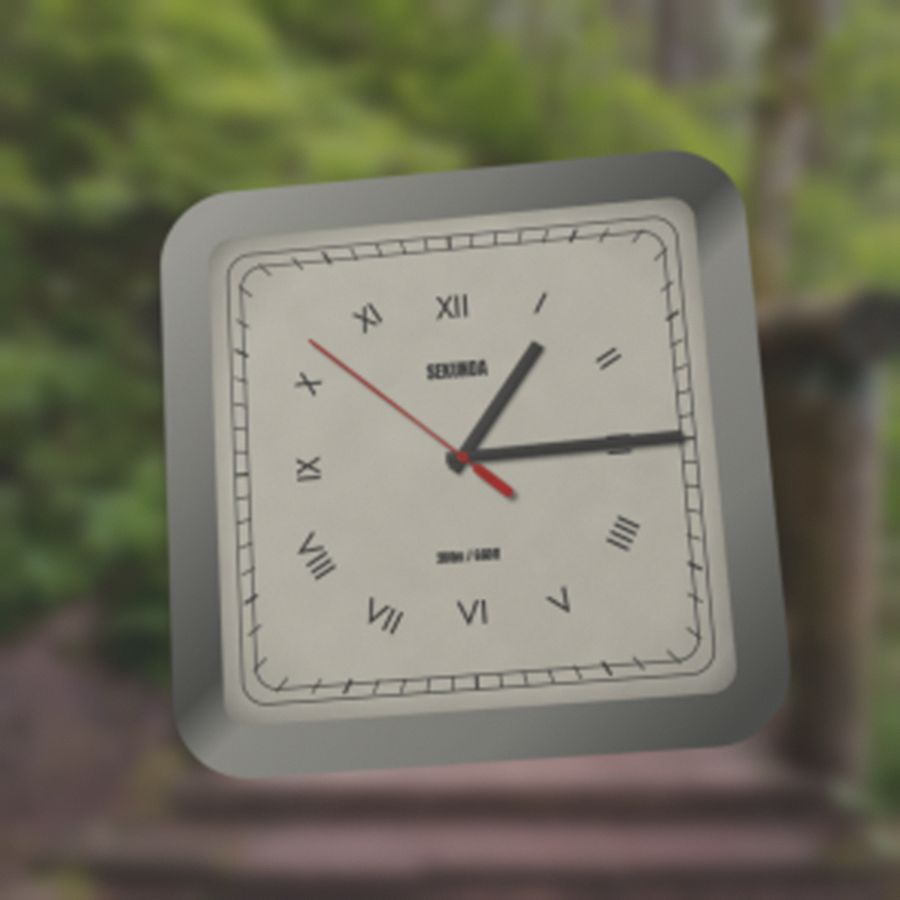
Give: 1h14m52s
